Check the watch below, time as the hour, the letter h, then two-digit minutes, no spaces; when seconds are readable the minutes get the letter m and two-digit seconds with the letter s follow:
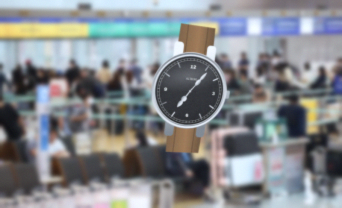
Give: 7h06
